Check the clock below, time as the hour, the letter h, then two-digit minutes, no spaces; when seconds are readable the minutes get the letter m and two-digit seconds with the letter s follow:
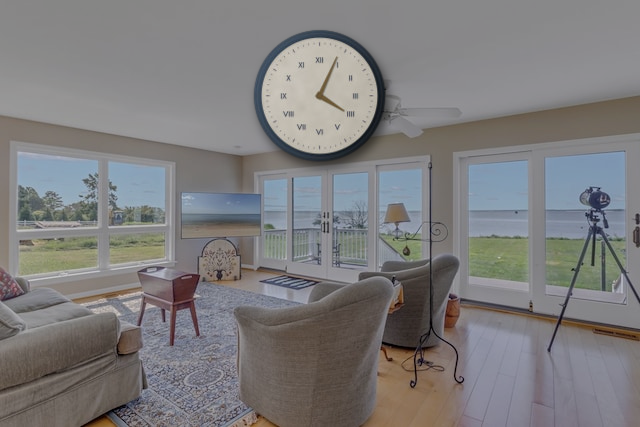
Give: 4h04
